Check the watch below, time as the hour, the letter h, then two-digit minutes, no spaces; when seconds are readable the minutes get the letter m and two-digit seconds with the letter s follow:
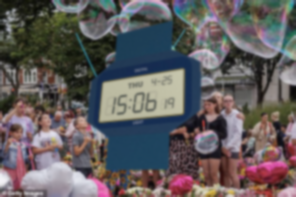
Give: 15h06
